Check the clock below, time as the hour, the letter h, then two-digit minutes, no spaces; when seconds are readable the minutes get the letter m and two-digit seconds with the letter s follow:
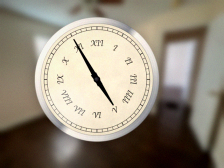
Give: 4h55
